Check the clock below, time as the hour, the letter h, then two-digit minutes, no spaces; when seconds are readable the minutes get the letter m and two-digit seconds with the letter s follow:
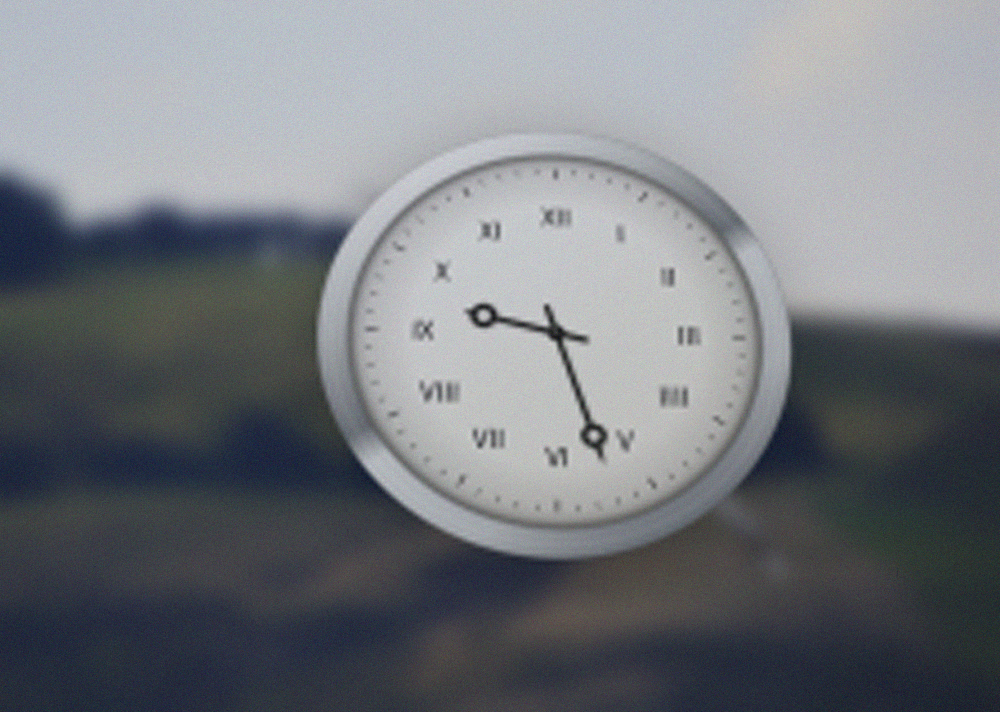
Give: 9h27
